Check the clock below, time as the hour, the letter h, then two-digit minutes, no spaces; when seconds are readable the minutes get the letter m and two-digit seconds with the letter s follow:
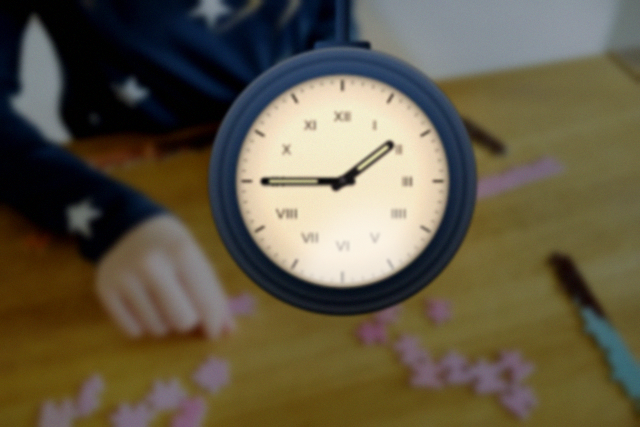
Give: 1h45
